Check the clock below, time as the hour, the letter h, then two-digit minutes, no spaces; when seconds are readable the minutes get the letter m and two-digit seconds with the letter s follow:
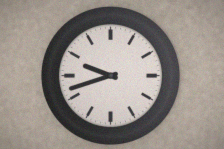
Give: 9h42
